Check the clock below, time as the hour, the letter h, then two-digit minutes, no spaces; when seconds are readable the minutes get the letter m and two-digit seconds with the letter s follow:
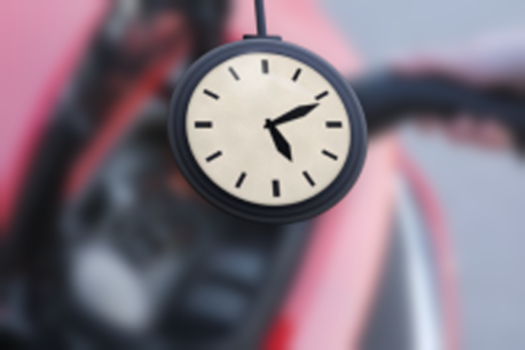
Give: 5h11
